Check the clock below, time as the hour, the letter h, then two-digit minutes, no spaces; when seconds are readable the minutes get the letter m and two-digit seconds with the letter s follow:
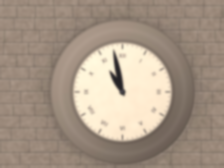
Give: 10h58
